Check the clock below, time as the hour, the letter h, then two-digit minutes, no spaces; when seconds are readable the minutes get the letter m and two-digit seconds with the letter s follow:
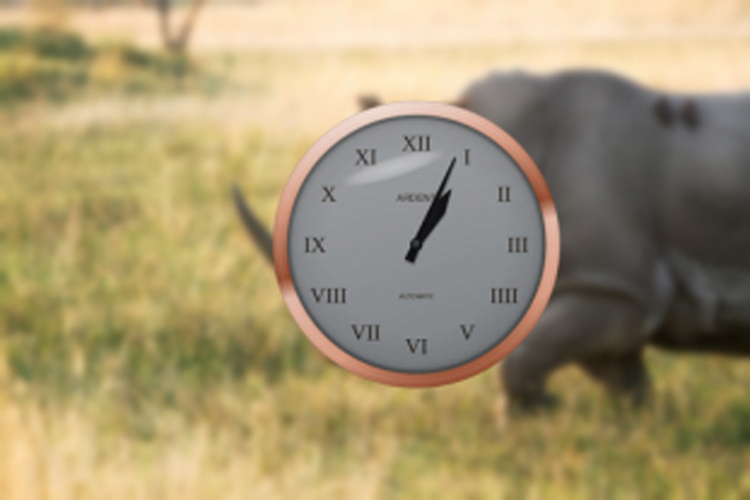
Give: 1h04
